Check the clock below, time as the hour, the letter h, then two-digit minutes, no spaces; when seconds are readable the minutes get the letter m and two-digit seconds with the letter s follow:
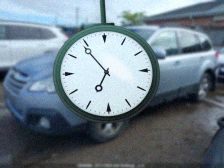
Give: 6h54
